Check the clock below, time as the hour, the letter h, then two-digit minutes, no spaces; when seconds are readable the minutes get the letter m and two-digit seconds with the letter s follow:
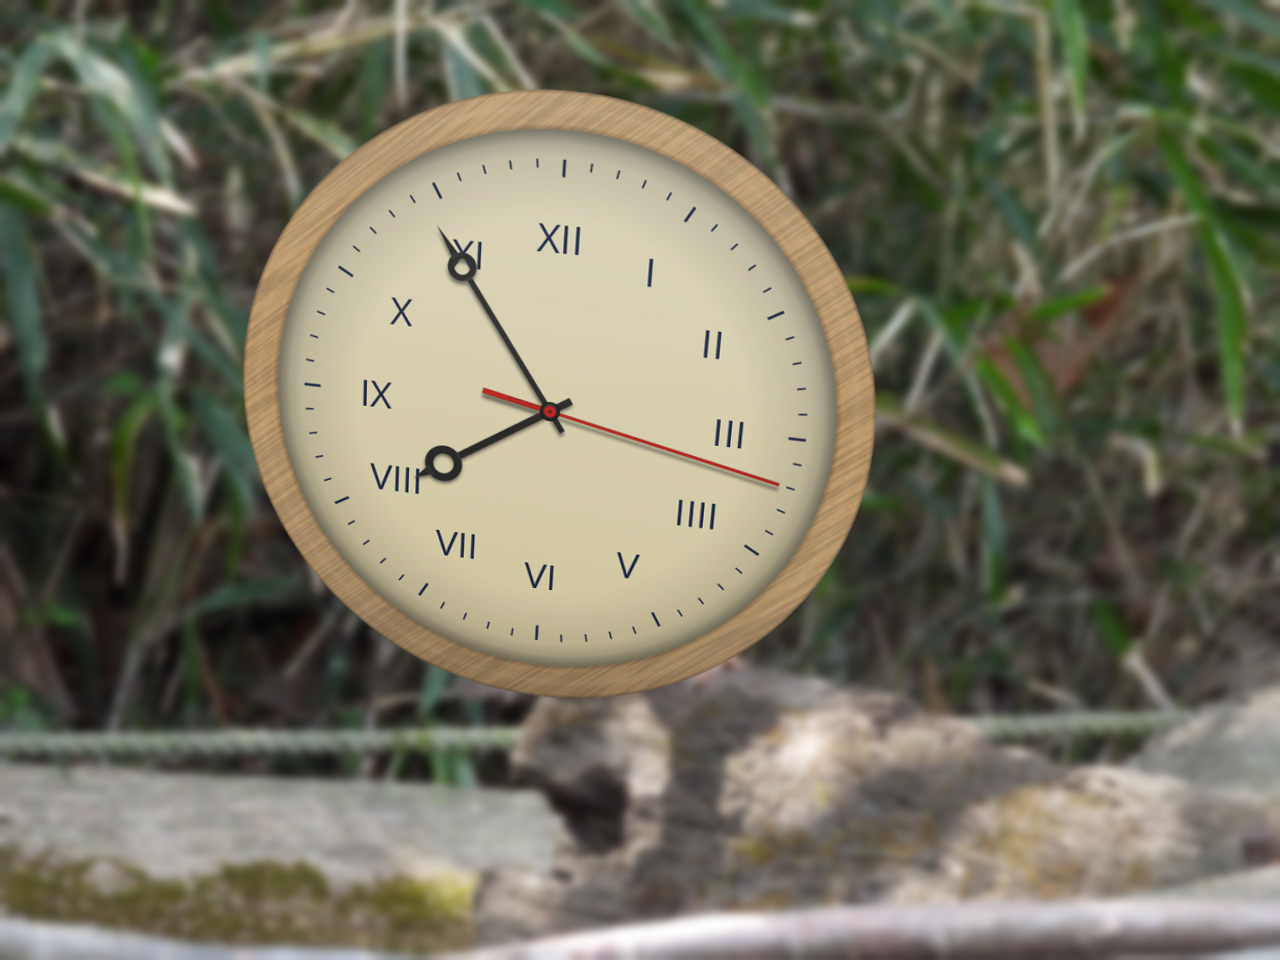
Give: 7h54m17s
